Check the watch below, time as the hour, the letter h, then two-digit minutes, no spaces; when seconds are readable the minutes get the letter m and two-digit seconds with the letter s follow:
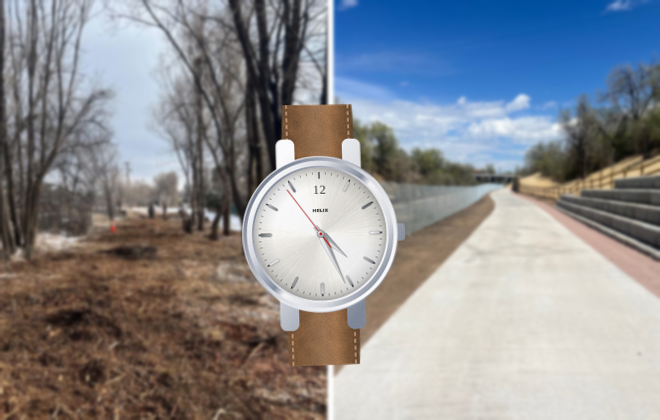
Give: 4h25m54s
